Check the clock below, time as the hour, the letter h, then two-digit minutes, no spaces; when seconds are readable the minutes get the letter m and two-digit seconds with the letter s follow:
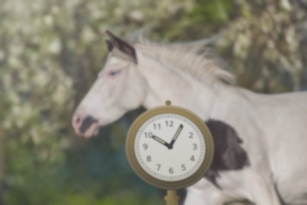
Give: 10h05
